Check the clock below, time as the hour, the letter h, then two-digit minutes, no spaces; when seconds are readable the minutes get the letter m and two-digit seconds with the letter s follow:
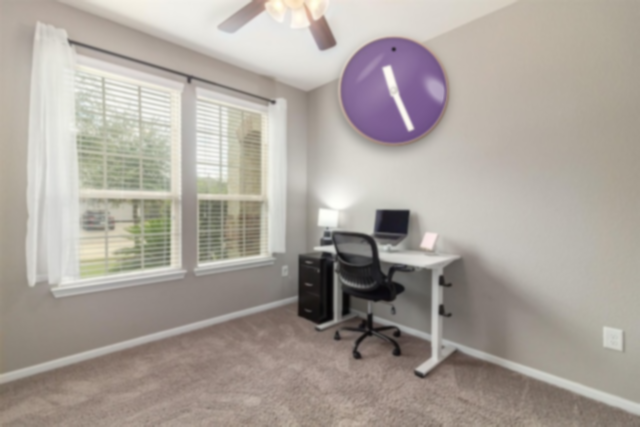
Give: 11h26
